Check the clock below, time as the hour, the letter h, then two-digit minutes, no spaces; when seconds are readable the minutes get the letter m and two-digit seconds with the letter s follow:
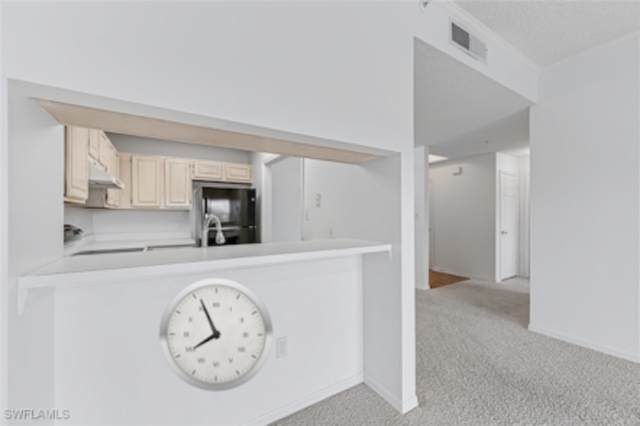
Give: 7h56
